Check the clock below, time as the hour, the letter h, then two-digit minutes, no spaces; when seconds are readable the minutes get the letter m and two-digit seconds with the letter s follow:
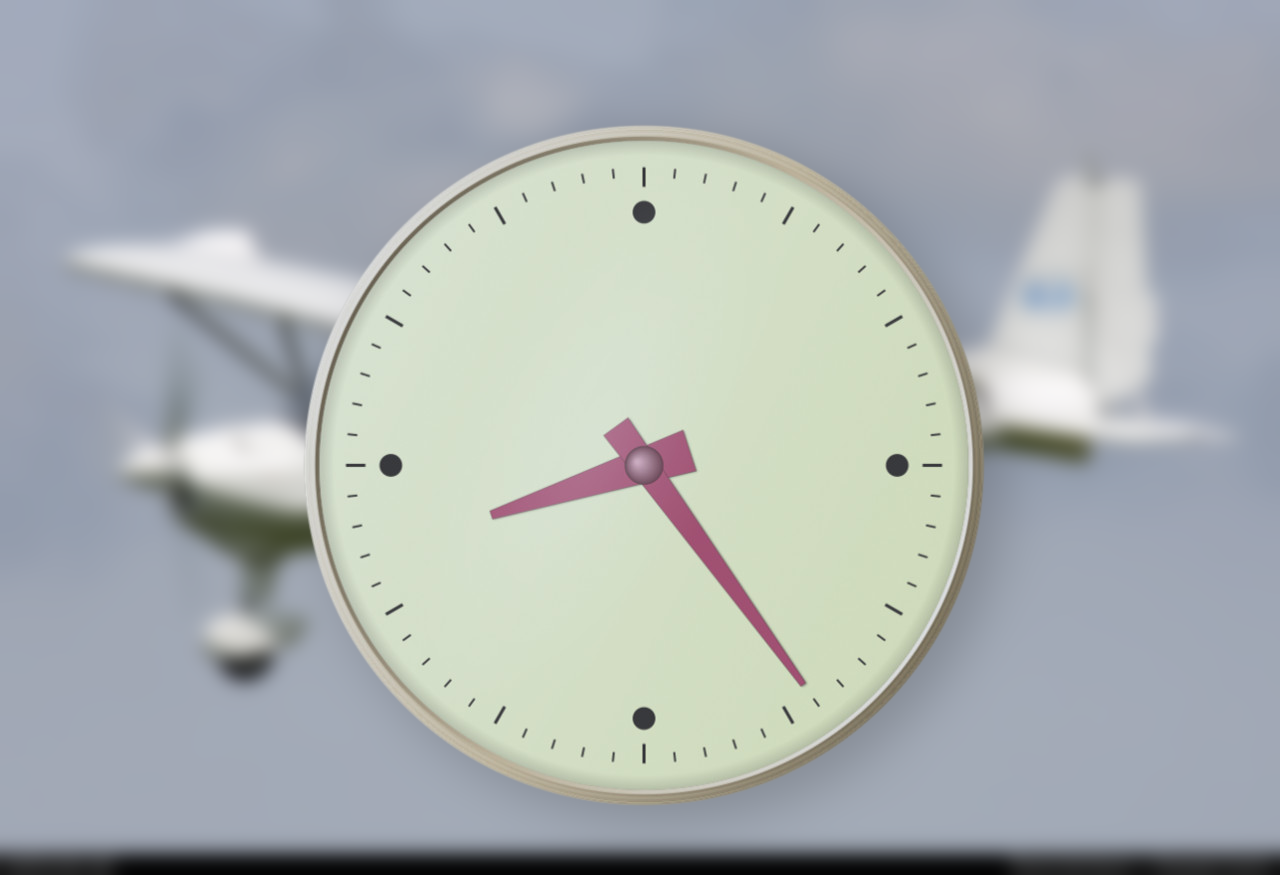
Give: 8h24
